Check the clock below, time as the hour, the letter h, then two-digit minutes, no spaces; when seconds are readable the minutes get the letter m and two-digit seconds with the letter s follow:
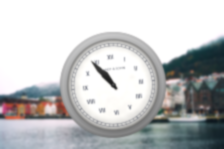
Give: 10h54
